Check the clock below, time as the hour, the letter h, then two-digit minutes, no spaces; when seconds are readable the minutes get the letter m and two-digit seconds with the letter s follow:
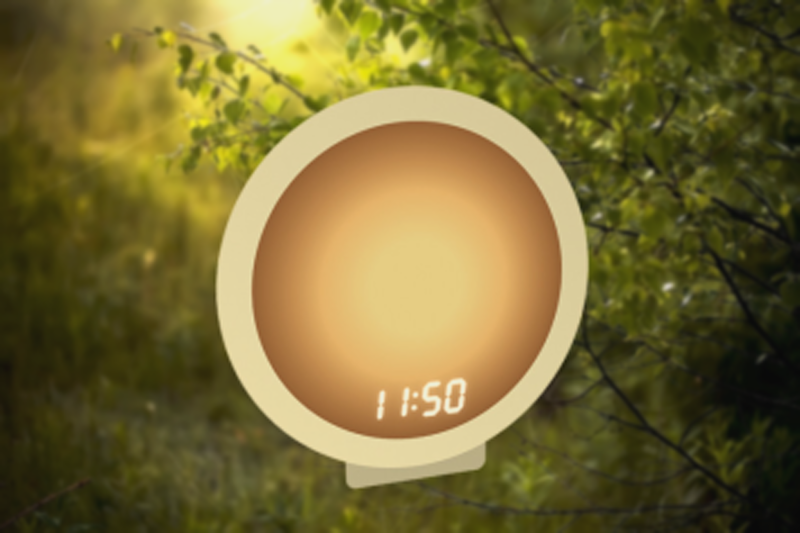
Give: 11h50
